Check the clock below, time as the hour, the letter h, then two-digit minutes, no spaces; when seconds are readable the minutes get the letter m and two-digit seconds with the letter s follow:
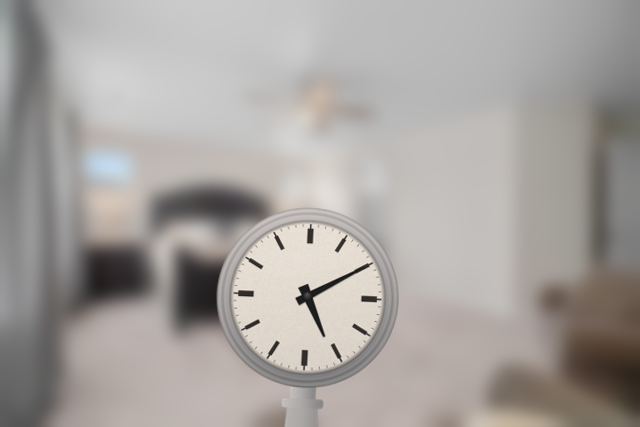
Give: 5h10
